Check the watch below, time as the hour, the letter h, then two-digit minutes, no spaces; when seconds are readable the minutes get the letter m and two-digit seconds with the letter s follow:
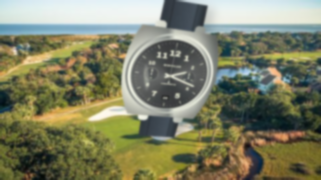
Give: 2h18
